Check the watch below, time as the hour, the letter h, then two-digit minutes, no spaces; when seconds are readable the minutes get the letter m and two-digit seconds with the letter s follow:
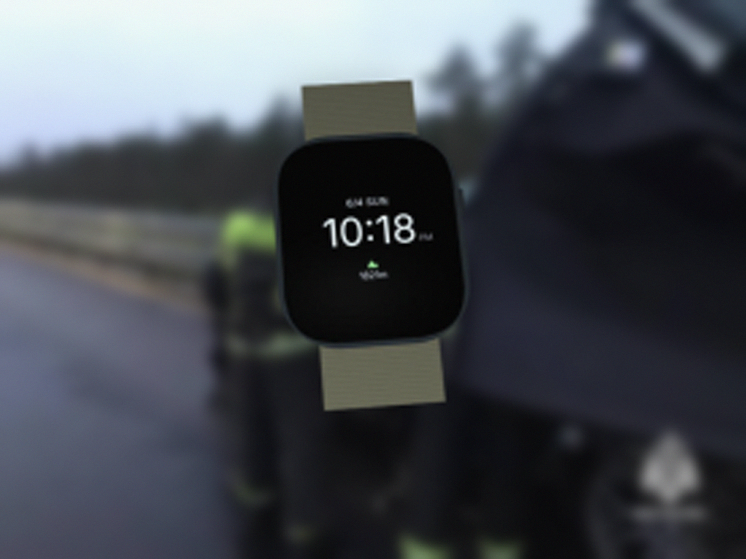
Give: 10h18
